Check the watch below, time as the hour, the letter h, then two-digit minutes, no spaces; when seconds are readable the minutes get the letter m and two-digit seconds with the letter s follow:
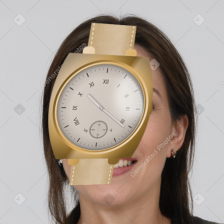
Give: 10h21
